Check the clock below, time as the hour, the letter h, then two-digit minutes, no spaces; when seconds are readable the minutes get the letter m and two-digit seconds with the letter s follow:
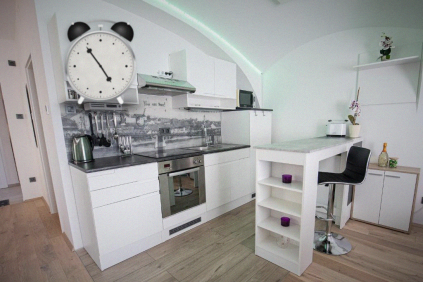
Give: 4h54
